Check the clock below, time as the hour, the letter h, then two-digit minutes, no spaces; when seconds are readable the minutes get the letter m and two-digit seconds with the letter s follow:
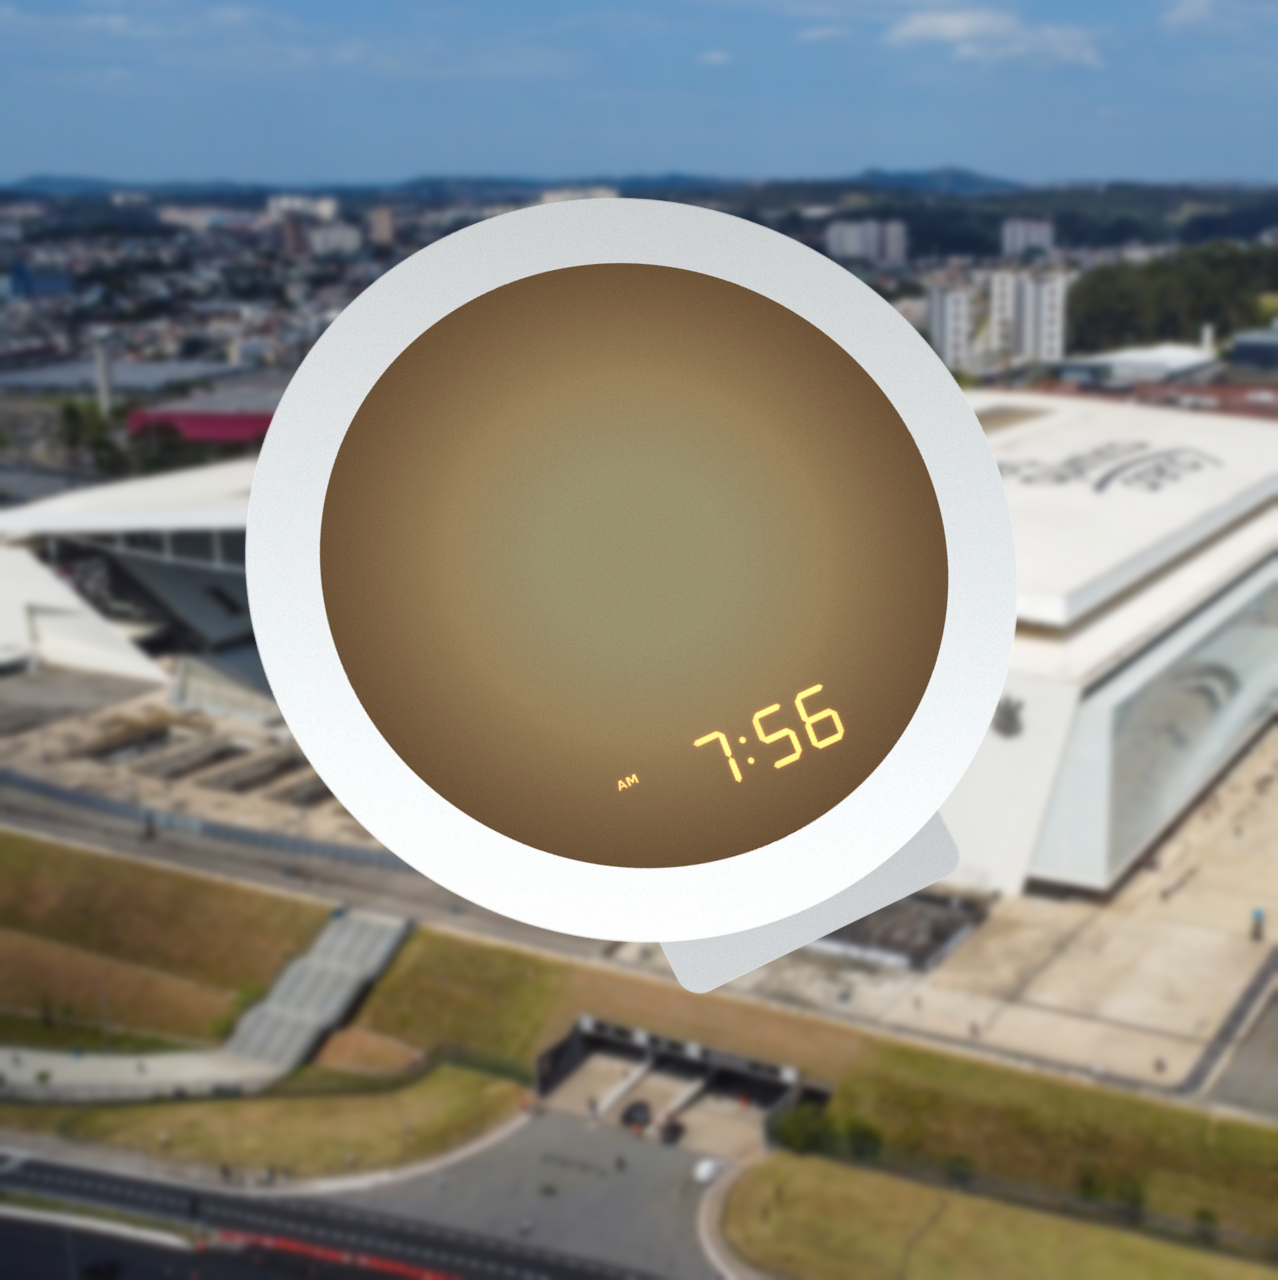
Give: 7h56
